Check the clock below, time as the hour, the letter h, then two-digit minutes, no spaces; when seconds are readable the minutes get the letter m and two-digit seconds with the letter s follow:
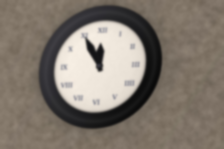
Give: 11h55
